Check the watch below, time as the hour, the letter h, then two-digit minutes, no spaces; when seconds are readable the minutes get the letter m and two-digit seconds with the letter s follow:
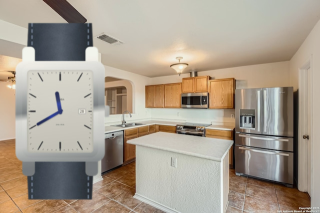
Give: 11h40
